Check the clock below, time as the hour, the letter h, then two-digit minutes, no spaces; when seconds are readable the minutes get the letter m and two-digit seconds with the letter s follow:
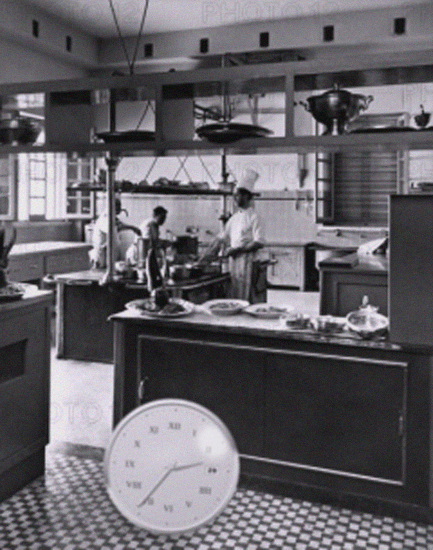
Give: 2h36
